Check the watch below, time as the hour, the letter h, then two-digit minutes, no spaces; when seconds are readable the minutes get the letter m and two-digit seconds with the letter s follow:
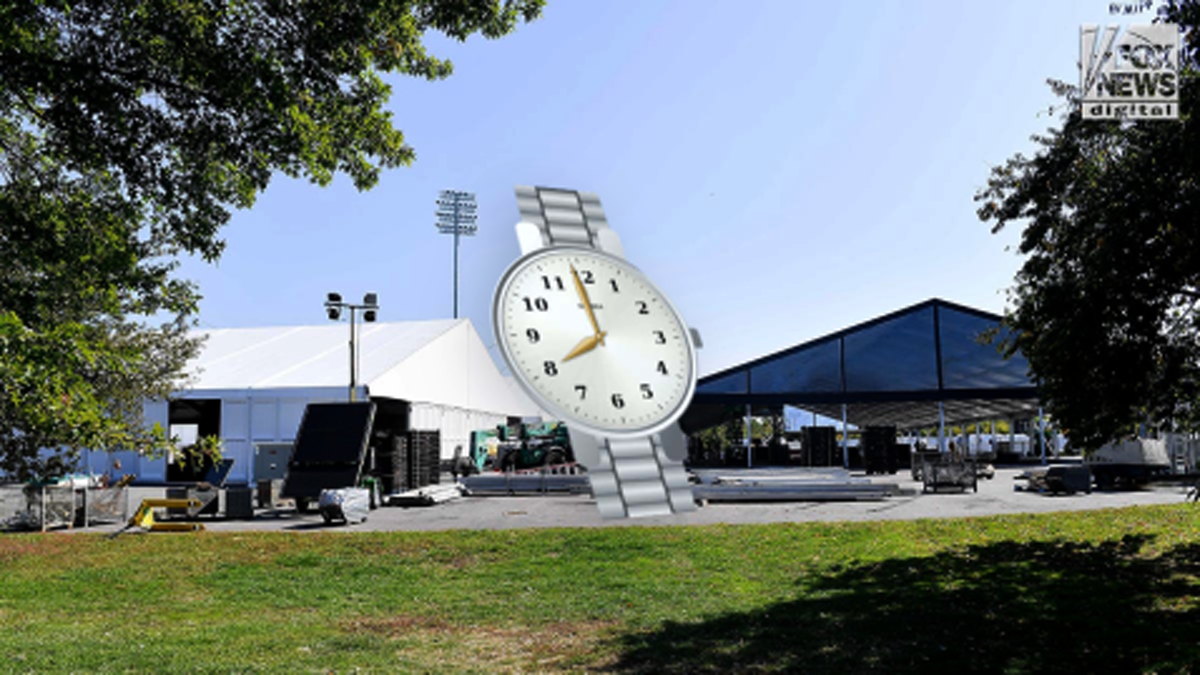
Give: 7h59
